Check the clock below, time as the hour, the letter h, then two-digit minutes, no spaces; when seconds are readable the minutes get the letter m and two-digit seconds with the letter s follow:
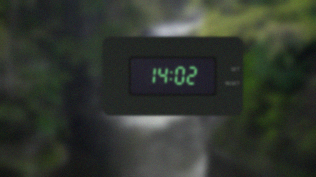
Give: 14h02
